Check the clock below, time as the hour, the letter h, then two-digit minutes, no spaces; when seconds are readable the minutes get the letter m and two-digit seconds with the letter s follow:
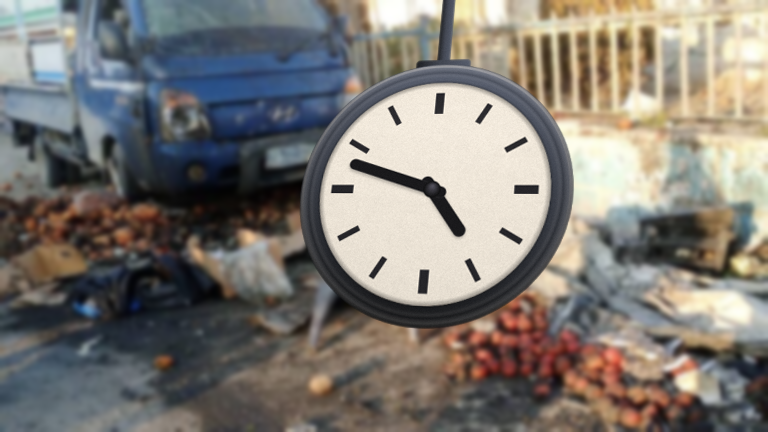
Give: 4h48
